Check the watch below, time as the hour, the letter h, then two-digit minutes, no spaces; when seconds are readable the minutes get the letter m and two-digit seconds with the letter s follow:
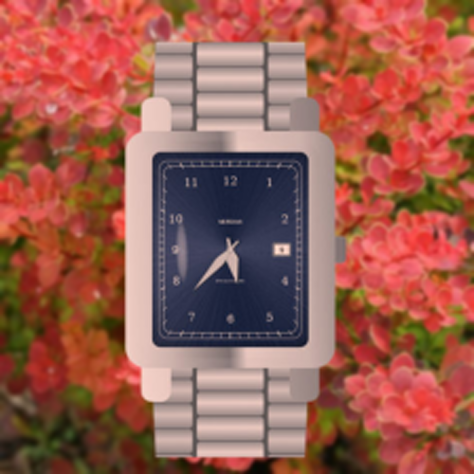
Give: 5h37
